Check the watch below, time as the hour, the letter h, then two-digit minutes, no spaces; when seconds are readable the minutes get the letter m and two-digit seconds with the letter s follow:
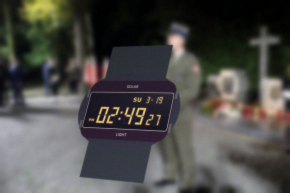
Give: 2h49m27s
